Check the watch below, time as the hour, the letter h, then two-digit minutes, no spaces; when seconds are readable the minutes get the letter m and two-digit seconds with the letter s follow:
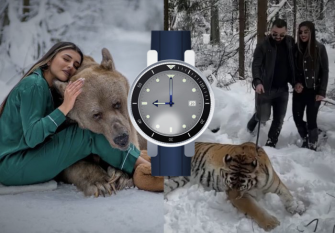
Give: 9h00
